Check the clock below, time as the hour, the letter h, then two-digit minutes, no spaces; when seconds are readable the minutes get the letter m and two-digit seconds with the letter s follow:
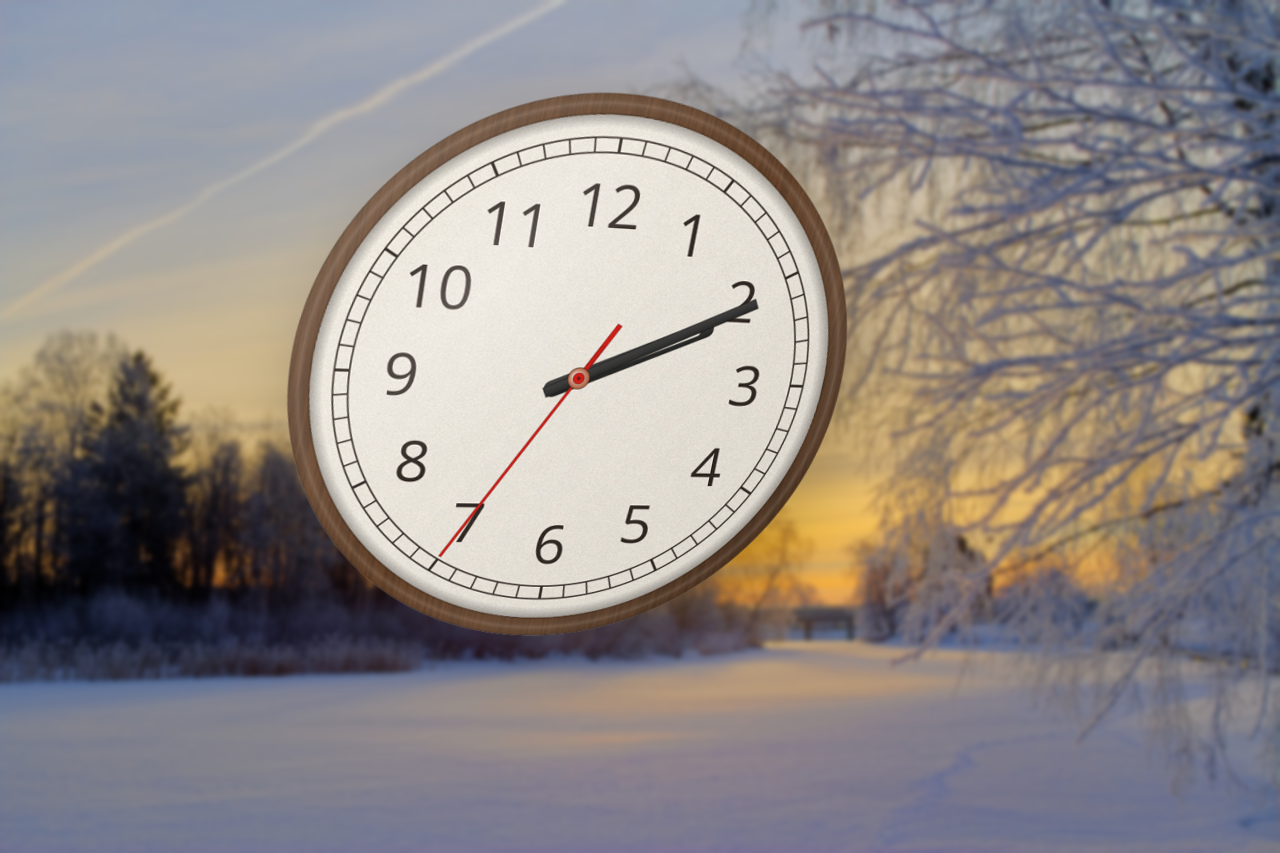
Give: 2h10m35s
